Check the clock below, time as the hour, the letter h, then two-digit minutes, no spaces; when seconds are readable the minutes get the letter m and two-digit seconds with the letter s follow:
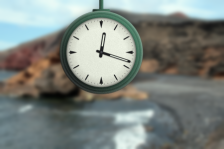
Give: 12h18
